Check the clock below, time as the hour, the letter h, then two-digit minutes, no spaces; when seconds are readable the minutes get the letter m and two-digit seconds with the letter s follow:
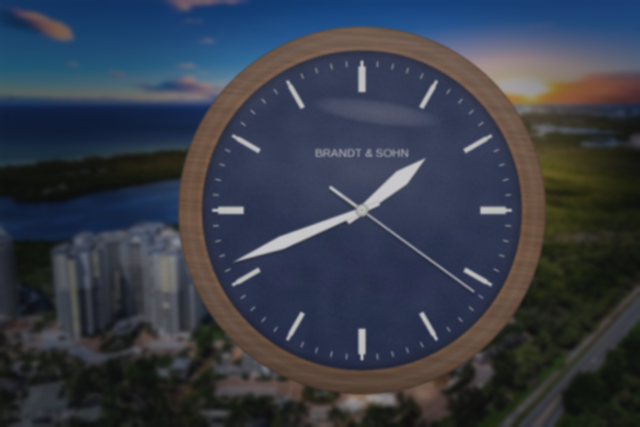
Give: 1h41m21s
